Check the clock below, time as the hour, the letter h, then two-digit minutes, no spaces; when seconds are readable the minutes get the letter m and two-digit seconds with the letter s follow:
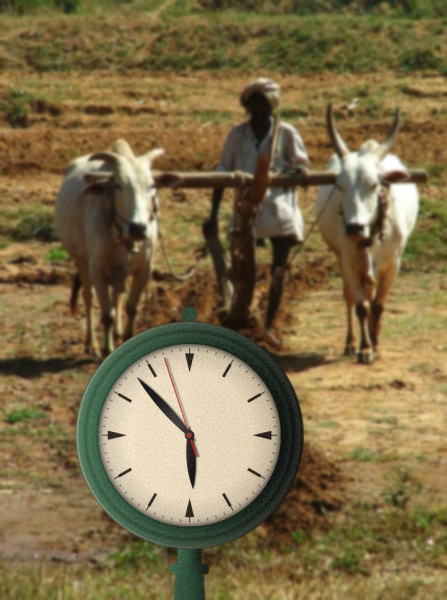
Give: 5h52m57s
